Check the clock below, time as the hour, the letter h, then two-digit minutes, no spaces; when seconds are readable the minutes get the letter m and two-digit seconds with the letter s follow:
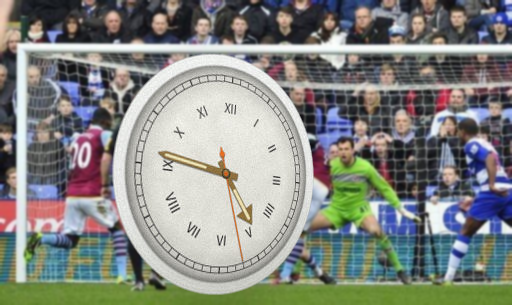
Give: 4h46m27s
